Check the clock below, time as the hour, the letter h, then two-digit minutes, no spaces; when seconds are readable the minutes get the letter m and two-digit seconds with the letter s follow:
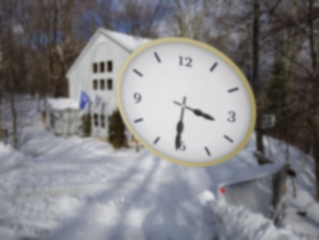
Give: 3h31
